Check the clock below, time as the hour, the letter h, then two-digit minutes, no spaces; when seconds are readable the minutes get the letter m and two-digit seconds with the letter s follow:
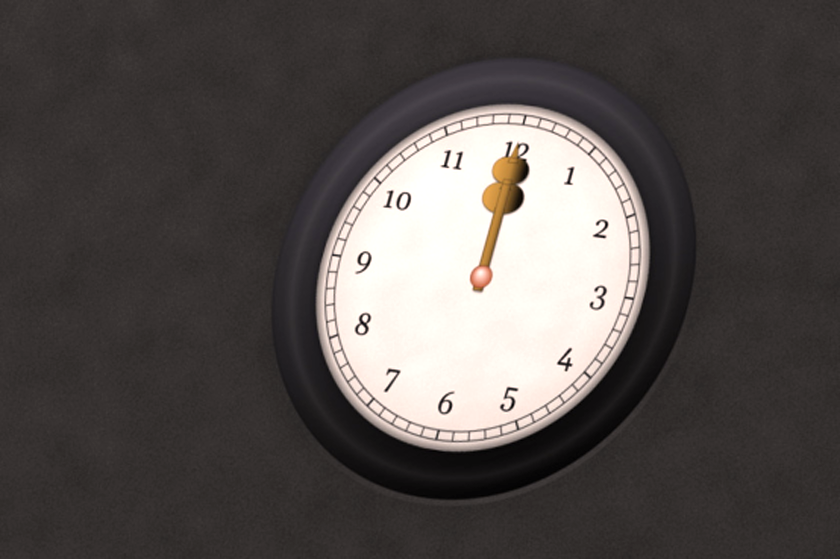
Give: 12h00
